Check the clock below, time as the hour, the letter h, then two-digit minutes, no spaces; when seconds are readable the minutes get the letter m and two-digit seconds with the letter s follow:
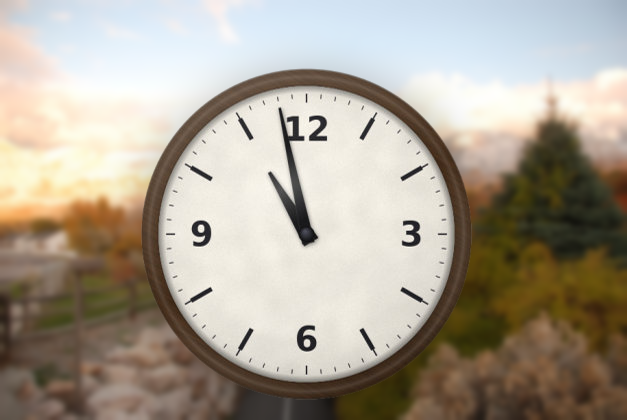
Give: 10h58
